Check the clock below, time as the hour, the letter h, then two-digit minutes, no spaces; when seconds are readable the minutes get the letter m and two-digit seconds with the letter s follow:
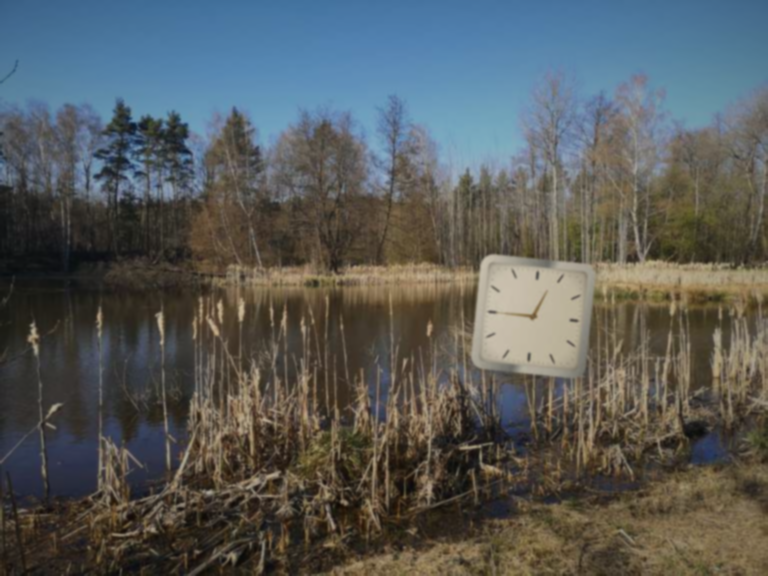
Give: 12h45
